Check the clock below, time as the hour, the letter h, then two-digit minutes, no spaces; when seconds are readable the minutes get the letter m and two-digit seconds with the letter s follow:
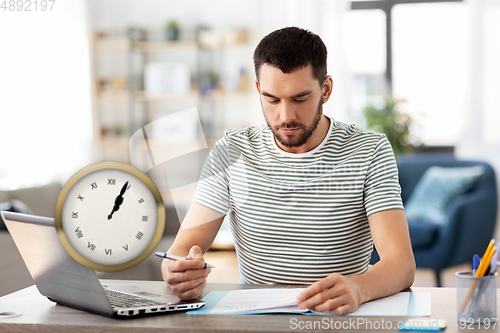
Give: 1h04
